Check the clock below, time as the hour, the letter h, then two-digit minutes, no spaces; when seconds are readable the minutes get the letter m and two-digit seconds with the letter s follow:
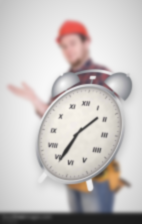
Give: 1h34
